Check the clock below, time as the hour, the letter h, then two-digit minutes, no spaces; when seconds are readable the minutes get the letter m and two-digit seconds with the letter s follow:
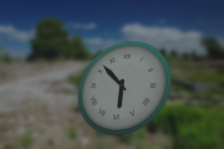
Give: 5h52
